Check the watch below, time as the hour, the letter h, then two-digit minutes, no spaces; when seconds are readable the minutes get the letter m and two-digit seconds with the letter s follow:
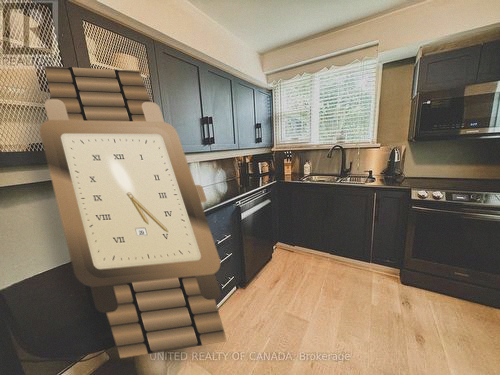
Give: 5h24
